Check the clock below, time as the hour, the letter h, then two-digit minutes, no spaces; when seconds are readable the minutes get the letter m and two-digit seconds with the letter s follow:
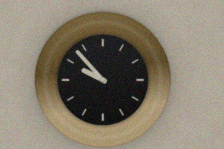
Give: 9h53
